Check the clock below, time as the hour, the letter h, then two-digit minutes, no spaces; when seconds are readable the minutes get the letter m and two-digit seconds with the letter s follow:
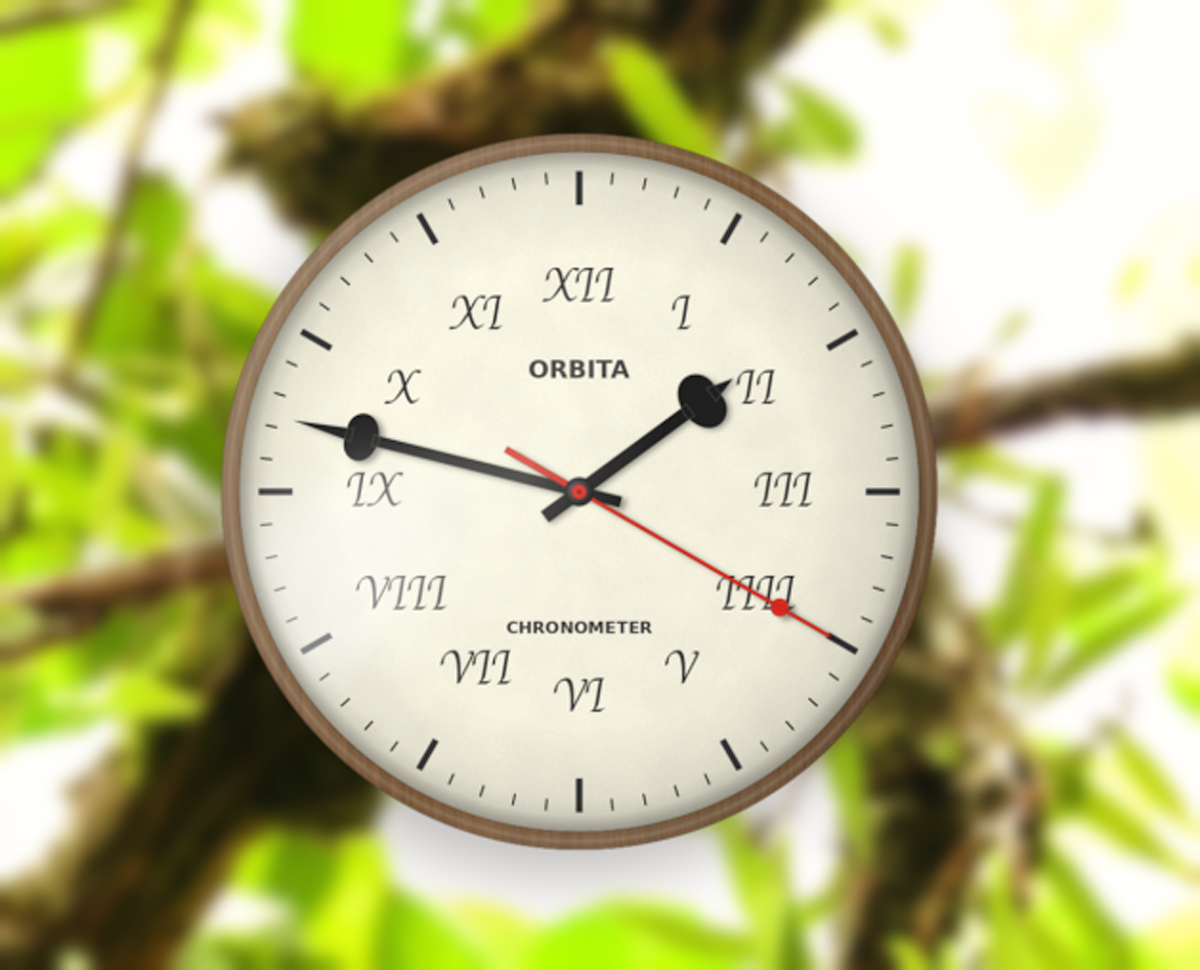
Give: 1h47m20s
